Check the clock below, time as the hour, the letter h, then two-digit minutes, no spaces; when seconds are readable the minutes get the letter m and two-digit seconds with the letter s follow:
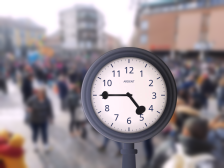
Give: 4h45
